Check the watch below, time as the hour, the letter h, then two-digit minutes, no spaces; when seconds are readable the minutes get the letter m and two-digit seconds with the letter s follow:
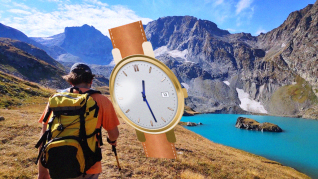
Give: 12h28
